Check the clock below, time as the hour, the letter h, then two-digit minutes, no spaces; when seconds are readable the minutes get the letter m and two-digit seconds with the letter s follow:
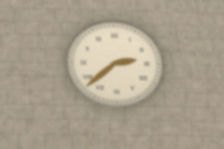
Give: 2h38
